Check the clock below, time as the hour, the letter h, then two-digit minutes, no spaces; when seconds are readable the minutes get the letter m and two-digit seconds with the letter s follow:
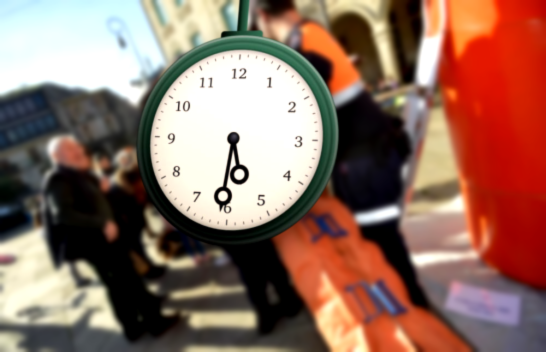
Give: 5h31
